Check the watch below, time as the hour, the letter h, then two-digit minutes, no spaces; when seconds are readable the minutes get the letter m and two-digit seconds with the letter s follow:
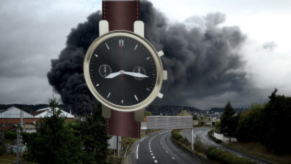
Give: 8h16
